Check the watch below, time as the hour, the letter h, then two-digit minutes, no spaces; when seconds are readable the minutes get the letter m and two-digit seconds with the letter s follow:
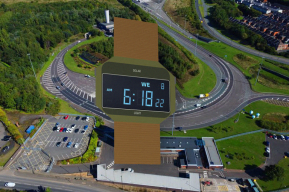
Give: 6h18m22s
